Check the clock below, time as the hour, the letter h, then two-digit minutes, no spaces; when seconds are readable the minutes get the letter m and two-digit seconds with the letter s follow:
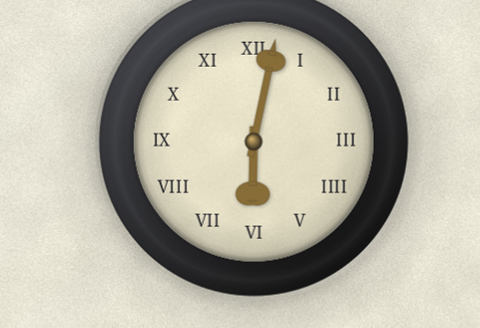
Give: 6h02
